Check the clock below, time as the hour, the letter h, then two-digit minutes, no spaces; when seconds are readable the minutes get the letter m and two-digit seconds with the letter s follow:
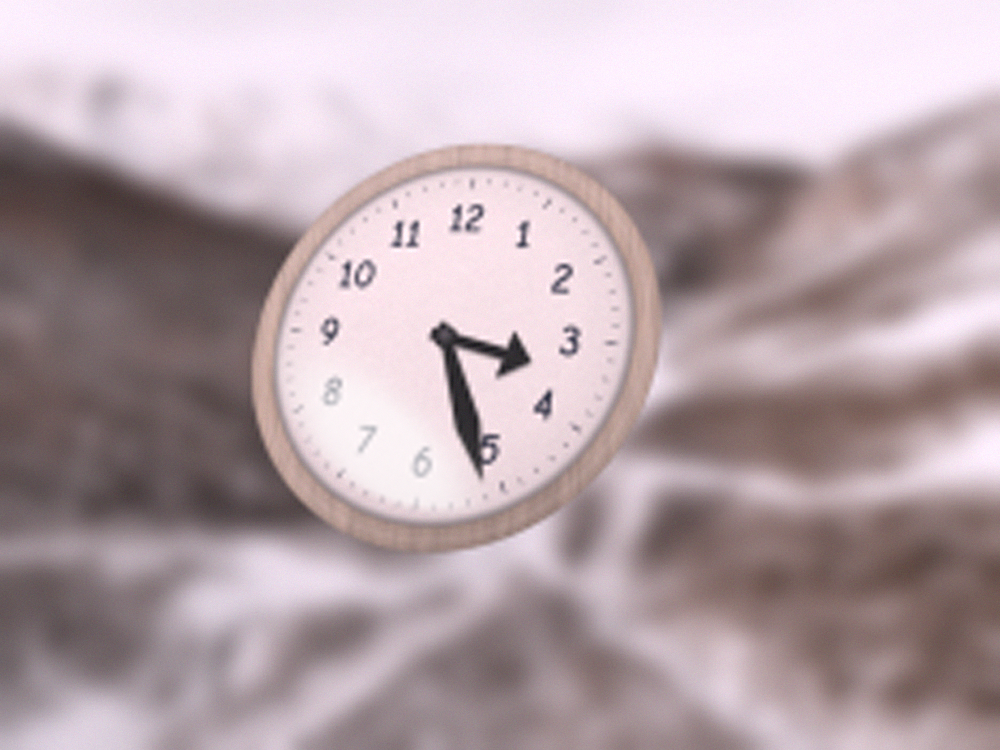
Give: 3h26
